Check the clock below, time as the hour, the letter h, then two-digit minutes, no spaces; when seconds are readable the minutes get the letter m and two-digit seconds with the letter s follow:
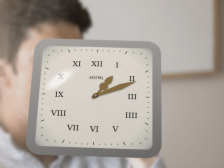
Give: 1h11
